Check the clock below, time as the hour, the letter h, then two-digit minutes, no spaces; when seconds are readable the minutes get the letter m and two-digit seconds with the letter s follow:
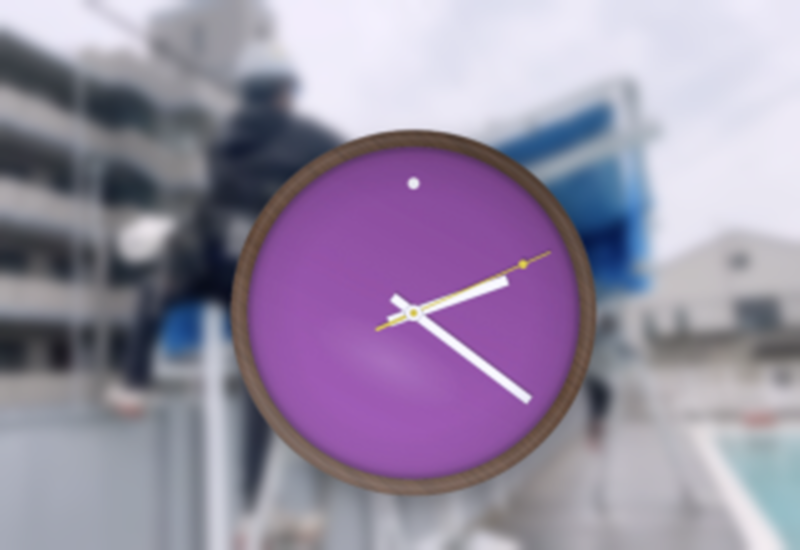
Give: 2h21m11s
